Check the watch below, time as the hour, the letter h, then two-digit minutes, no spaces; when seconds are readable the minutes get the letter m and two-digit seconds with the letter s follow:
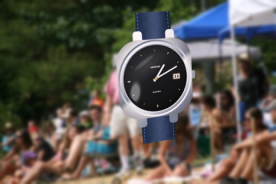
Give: 1h11
